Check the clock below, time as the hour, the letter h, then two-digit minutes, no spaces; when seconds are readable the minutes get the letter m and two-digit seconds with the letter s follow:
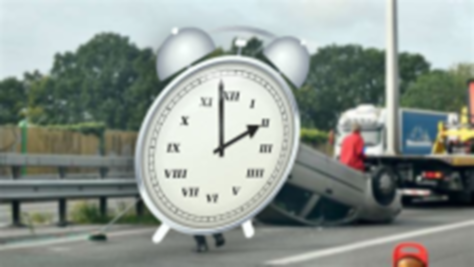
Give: 1h58
